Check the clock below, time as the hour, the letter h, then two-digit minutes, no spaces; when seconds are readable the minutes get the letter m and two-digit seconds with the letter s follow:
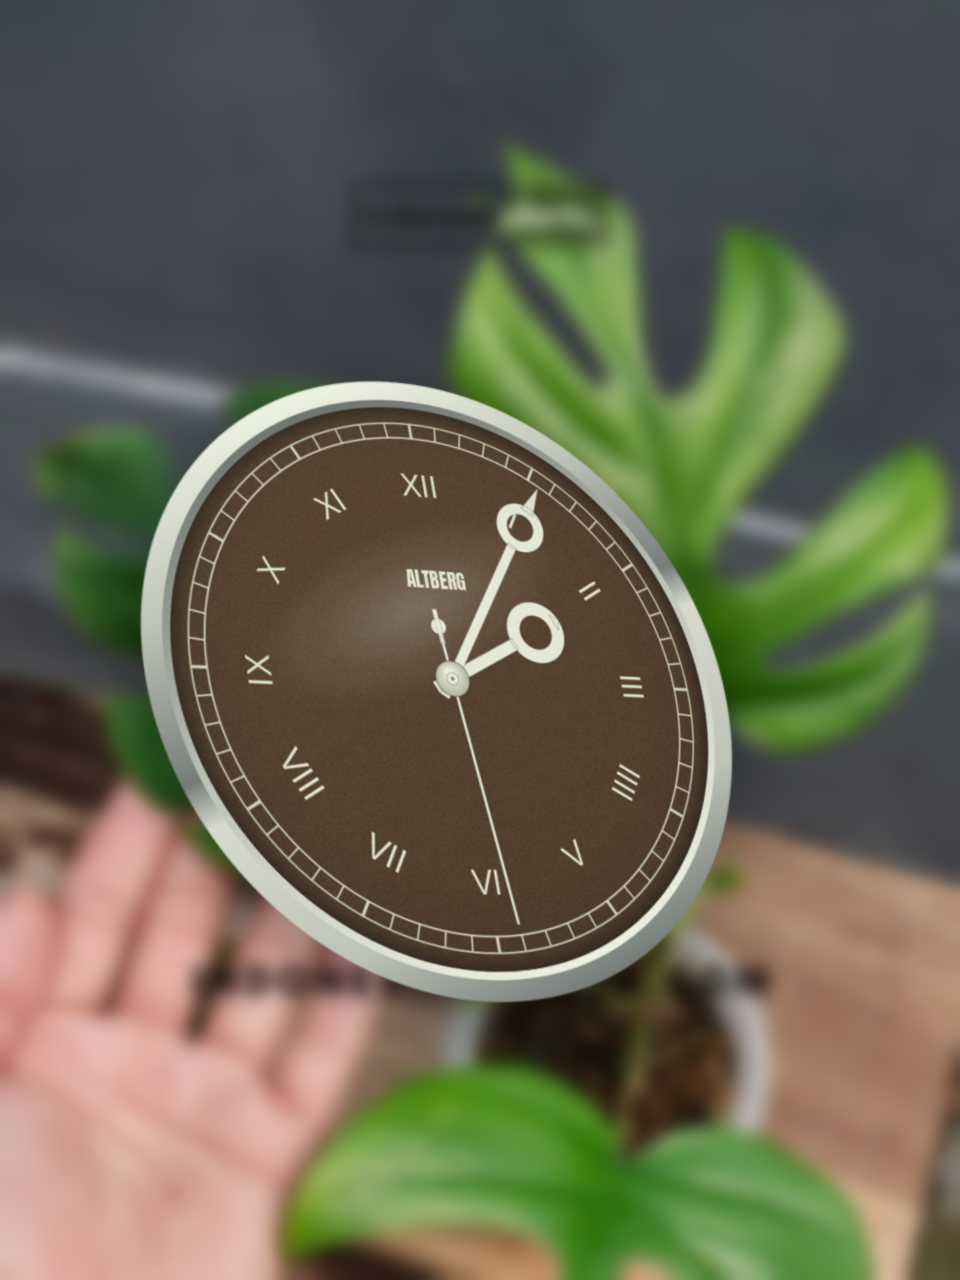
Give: 2h05m29s
